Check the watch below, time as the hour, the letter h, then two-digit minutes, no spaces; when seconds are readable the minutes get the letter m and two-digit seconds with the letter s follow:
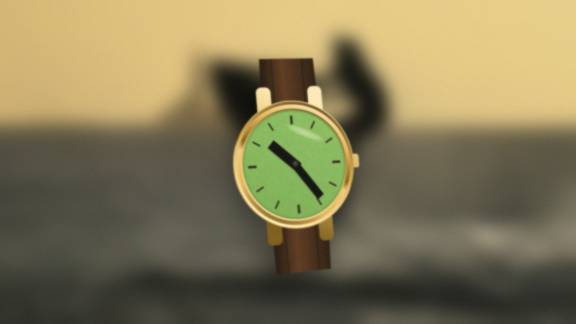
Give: 10h24
